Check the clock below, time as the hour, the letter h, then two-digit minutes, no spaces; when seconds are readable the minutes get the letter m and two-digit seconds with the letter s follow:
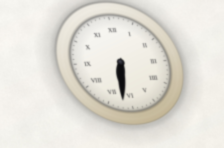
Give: 6h32
